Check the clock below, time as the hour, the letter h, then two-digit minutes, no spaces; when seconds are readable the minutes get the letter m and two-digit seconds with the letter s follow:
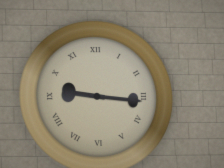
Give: 9h16
